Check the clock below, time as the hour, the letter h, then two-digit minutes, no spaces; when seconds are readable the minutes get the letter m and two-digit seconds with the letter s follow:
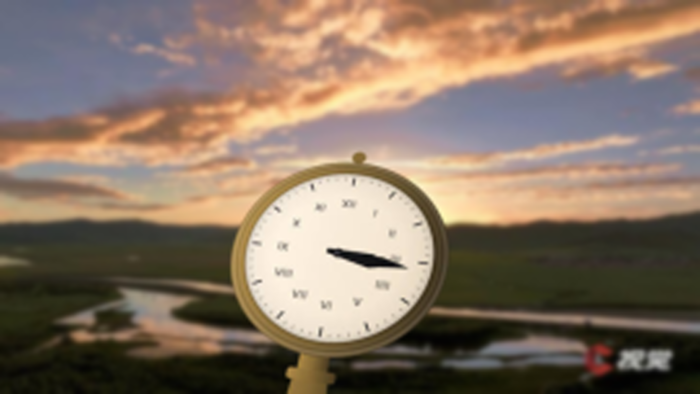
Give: 3h16
